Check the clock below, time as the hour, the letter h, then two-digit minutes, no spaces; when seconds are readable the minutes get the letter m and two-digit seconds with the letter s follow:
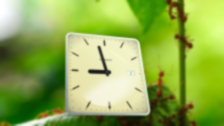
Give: 8h58
